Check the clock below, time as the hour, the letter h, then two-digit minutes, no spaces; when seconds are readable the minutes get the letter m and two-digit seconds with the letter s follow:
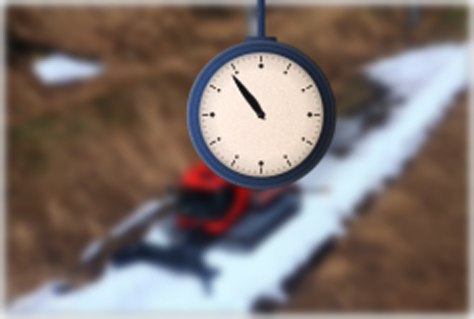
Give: 10h54
